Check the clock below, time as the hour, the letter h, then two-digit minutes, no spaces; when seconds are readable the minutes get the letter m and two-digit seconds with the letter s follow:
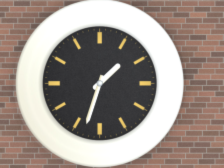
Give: 1h33
